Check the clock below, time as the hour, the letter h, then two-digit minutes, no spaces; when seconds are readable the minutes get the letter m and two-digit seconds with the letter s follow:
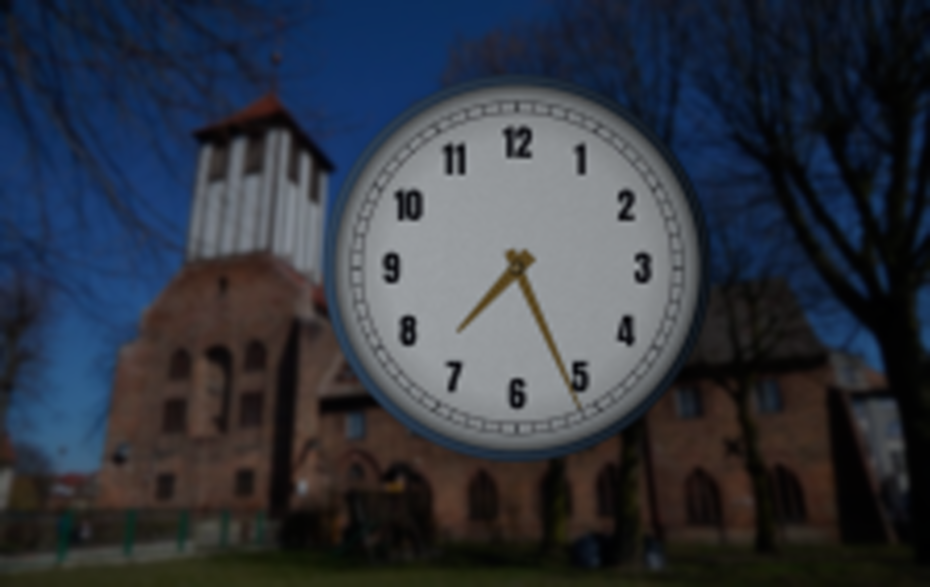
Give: 7h26
